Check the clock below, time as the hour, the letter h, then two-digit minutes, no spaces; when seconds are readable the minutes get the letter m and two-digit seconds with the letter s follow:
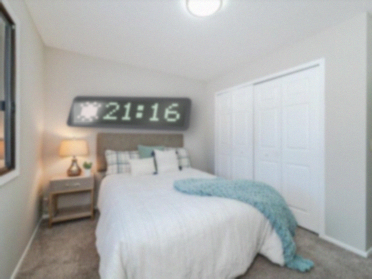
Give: 21h16
